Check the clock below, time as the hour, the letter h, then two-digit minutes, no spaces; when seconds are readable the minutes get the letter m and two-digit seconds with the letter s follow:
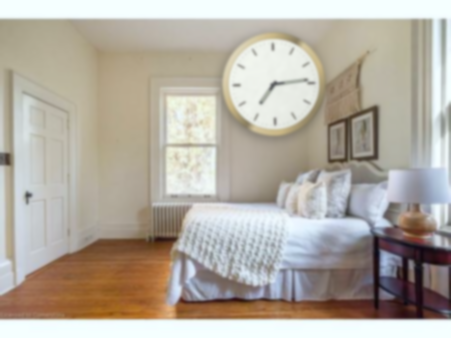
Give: 7h14
